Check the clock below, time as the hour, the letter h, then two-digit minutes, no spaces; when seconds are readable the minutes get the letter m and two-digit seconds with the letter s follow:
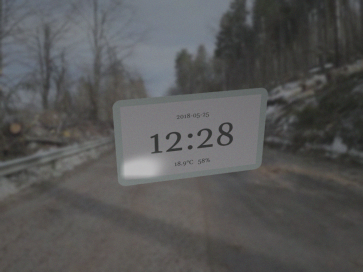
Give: 12h28
